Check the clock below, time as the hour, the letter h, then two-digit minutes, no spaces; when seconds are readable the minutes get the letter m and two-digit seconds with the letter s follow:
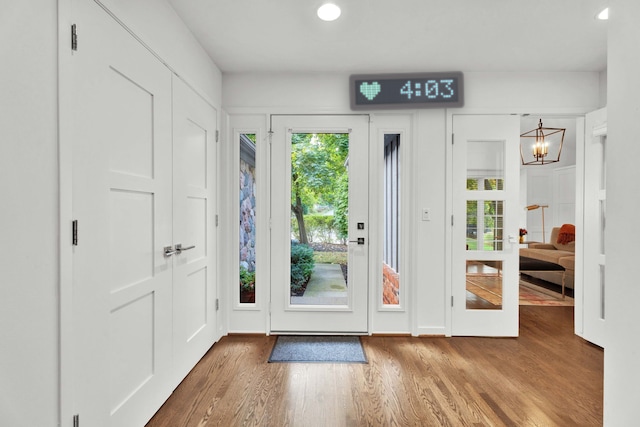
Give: 4h03
